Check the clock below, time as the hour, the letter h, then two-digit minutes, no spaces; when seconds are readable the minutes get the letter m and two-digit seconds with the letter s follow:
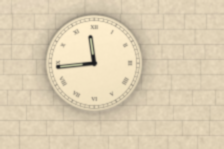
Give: 11h44
